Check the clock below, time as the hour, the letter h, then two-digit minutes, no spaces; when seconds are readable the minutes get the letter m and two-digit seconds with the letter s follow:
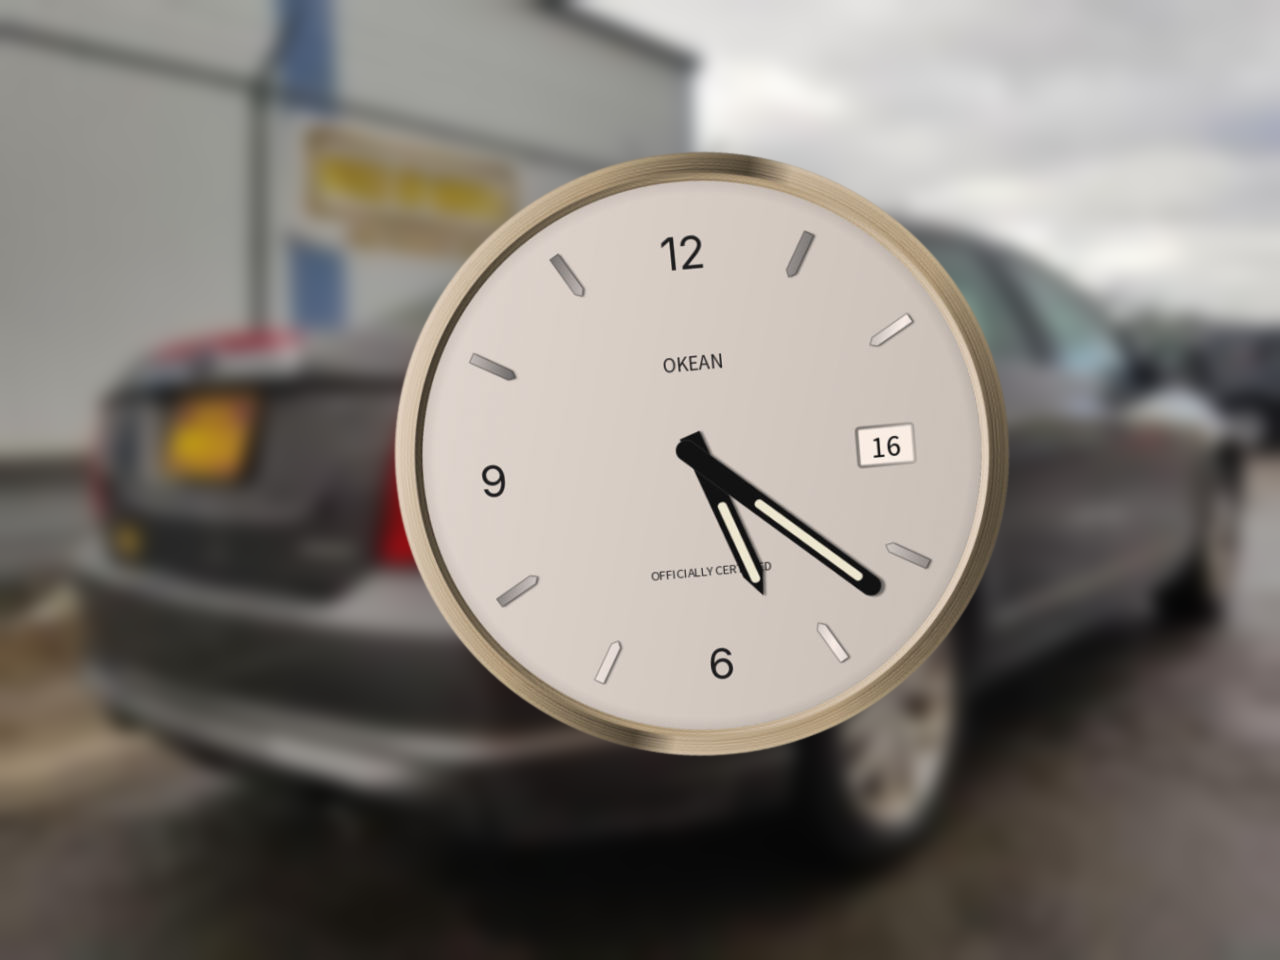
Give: 5h22
